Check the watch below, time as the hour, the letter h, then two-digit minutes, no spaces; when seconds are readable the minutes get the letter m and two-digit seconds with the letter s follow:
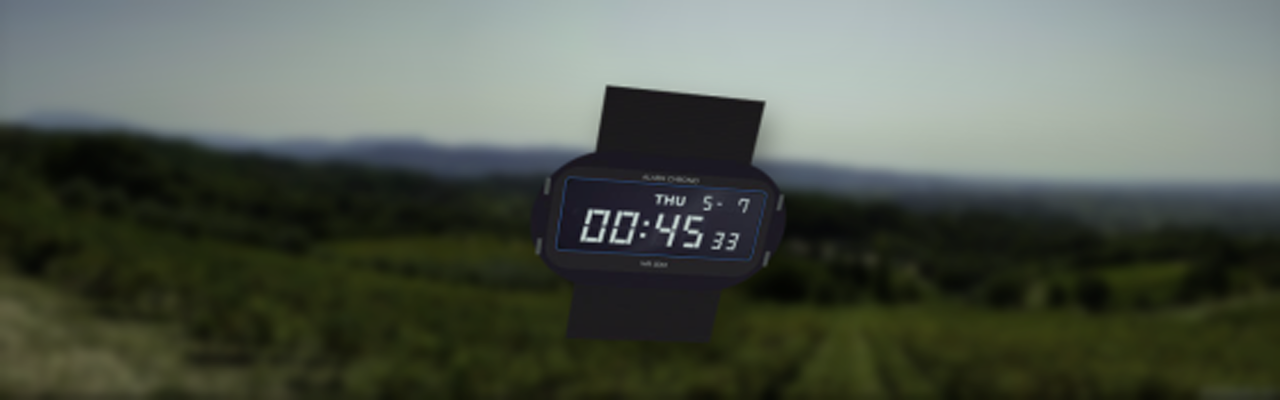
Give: 0h45m33s
